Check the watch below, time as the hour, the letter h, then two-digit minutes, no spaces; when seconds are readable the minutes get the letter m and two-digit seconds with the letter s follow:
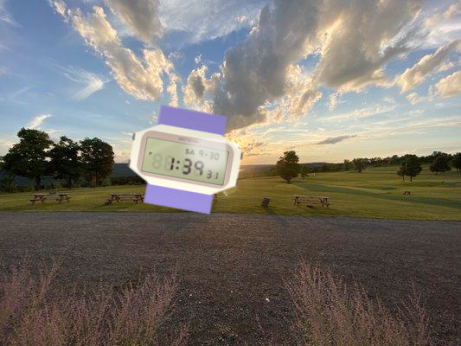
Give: 1h39
